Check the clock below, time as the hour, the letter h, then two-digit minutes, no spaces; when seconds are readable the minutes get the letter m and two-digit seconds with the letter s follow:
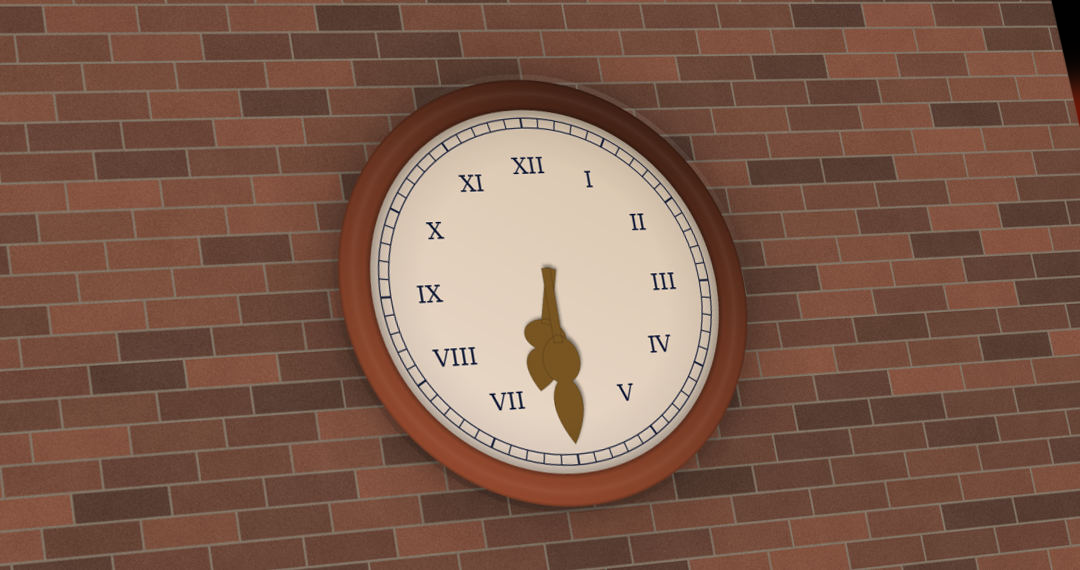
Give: 6h30
